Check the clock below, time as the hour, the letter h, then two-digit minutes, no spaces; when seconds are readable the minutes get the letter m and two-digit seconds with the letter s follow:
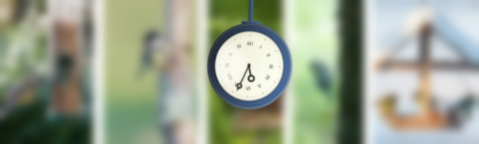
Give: 5h34
